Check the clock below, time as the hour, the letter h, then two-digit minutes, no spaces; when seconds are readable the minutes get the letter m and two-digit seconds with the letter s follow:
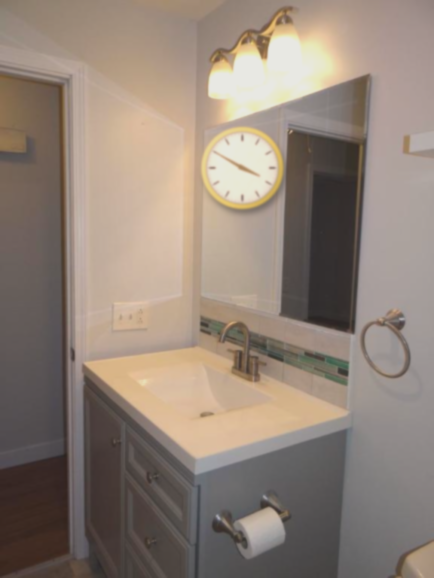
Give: 3h50
